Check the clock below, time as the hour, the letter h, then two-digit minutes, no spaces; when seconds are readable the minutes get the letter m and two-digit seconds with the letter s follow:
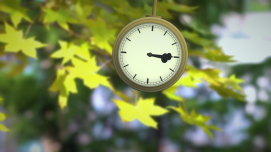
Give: 3h15
